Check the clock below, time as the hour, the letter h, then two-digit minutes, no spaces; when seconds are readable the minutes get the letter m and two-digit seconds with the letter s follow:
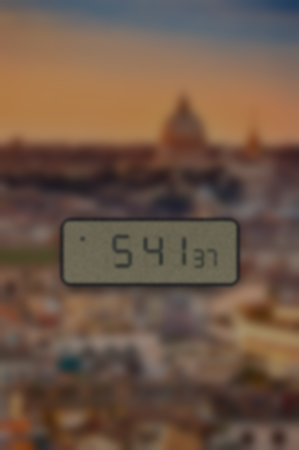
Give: 5h41m37s
